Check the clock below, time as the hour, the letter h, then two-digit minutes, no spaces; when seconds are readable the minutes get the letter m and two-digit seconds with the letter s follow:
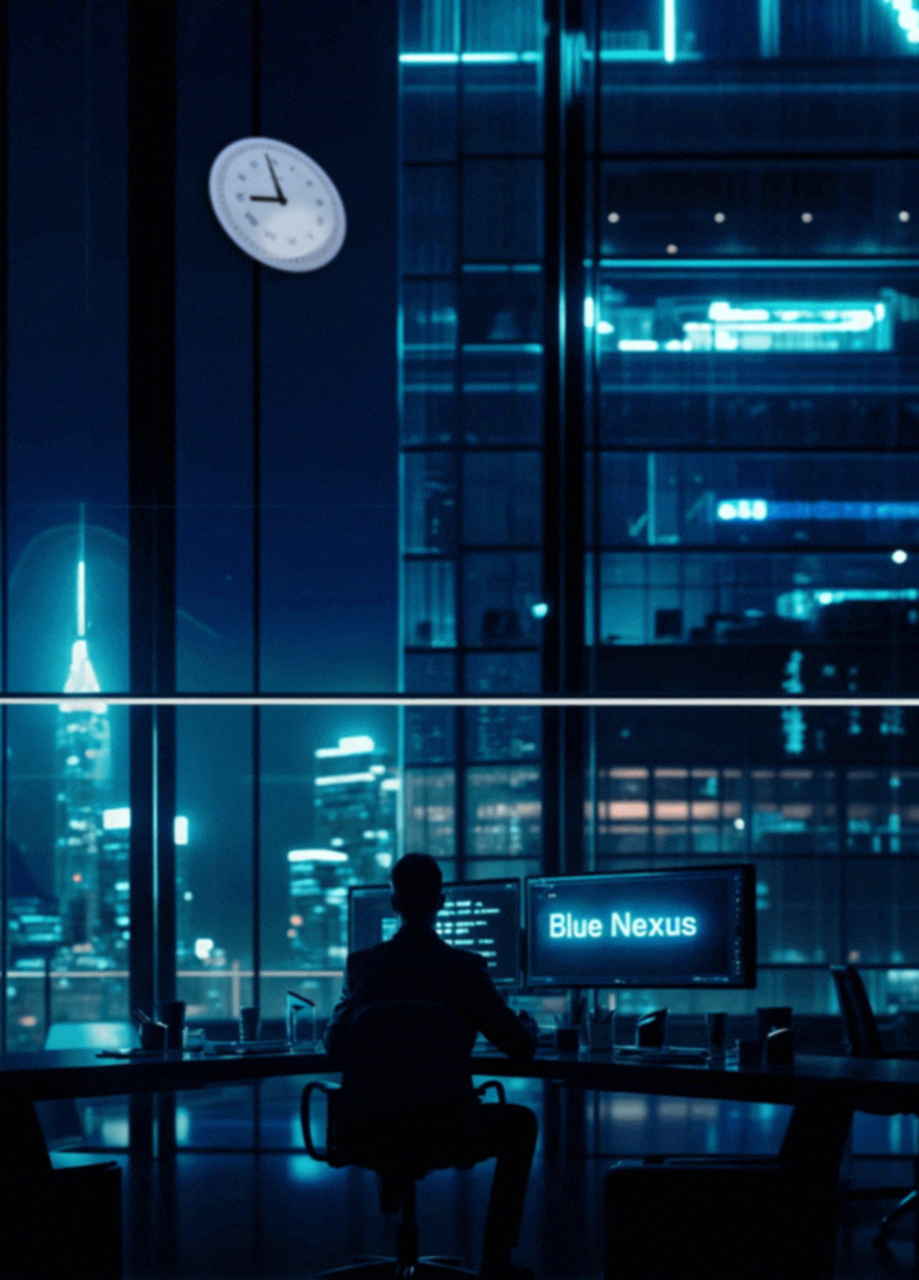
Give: 8h59
